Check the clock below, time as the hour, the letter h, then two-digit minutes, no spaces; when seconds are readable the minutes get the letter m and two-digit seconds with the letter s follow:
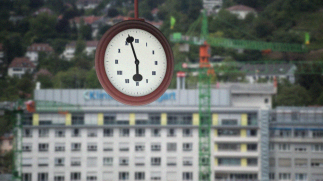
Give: 5h57
